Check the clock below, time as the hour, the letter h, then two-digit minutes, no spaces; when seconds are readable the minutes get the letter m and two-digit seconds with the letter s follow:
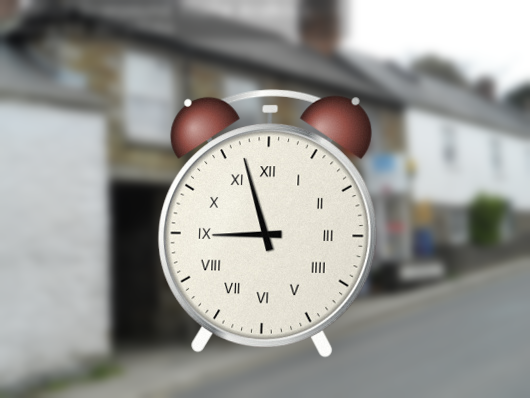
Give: 8h57
